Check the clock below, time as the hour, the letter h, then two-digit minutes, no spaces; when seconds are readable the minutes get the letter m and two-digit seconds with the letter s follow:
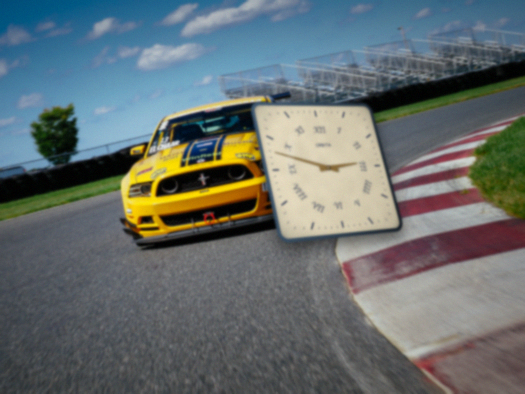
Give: 2h48
